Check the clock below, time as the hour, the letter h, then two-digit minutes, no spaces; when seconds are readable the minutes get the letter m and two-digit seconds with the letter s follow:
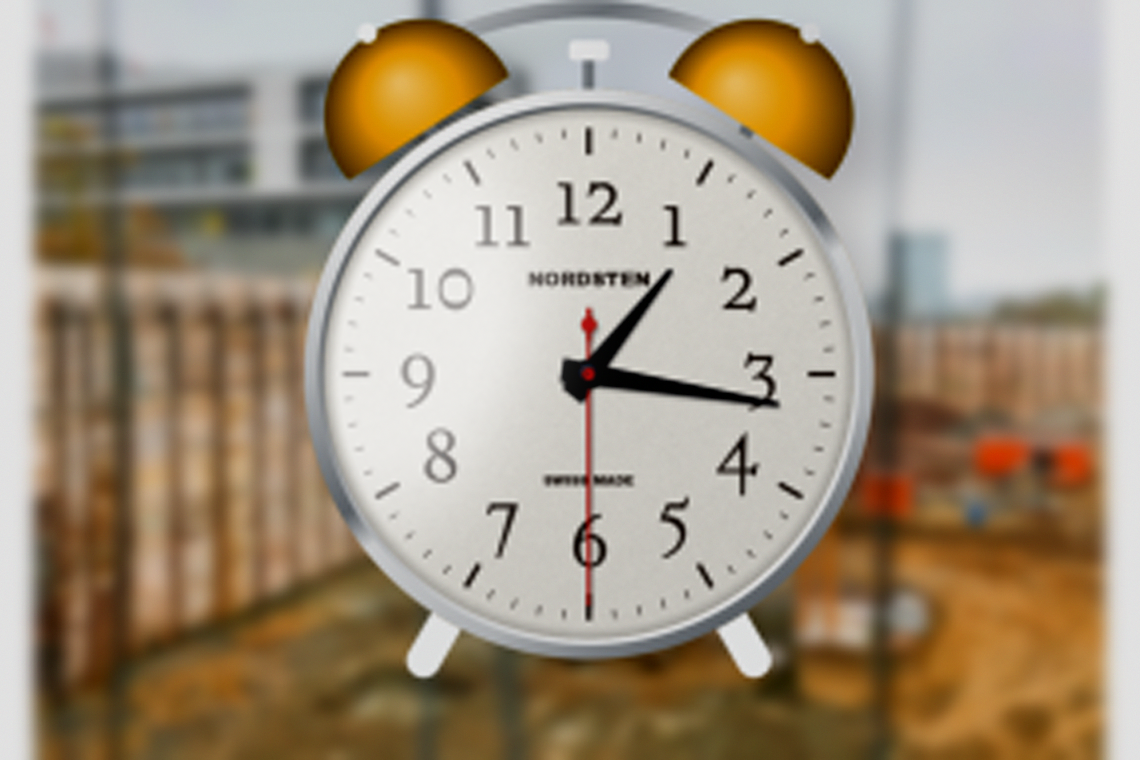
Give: 1h16m30s
